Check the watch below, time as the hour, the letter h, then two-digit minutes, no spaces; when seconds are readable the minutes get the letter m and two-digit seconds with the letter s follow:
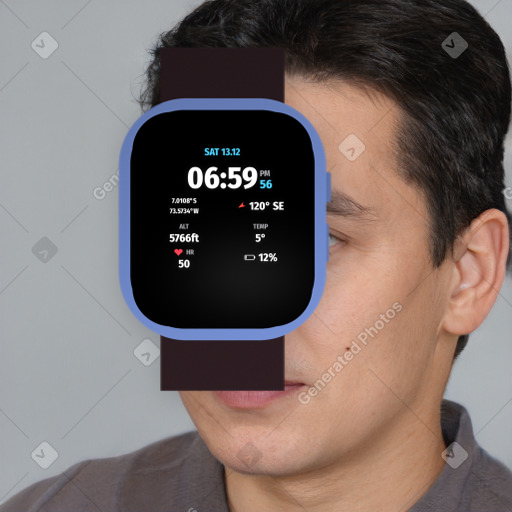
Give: 6h59m56s
